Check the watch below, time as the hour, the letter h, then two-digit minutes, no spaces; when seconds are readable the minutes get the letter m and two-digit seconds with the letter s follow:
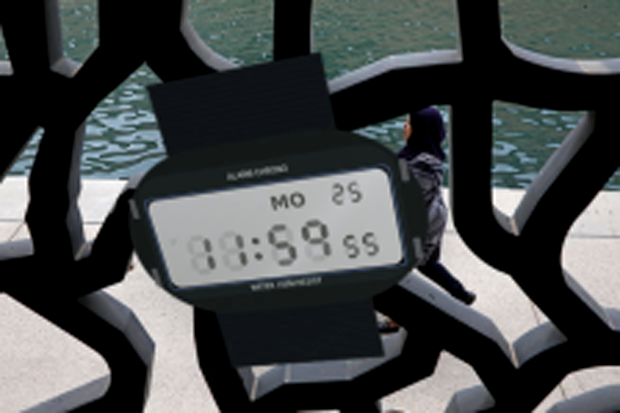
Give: 11h59m55s
